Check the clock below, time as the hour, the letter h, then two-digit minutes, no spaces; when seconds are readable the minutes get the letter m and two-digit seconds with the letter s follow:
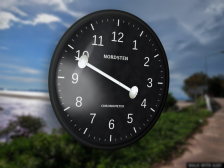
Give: 3h49
